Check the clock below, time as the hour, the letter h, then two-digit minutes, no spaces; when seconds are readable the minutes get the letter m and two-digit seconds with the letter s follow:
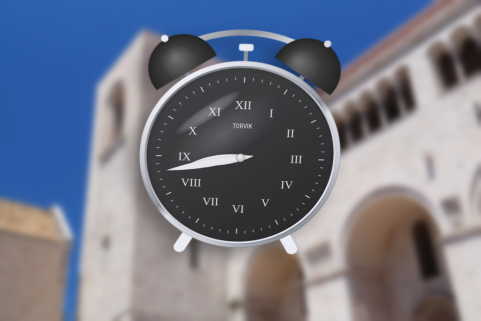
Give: 8h43
